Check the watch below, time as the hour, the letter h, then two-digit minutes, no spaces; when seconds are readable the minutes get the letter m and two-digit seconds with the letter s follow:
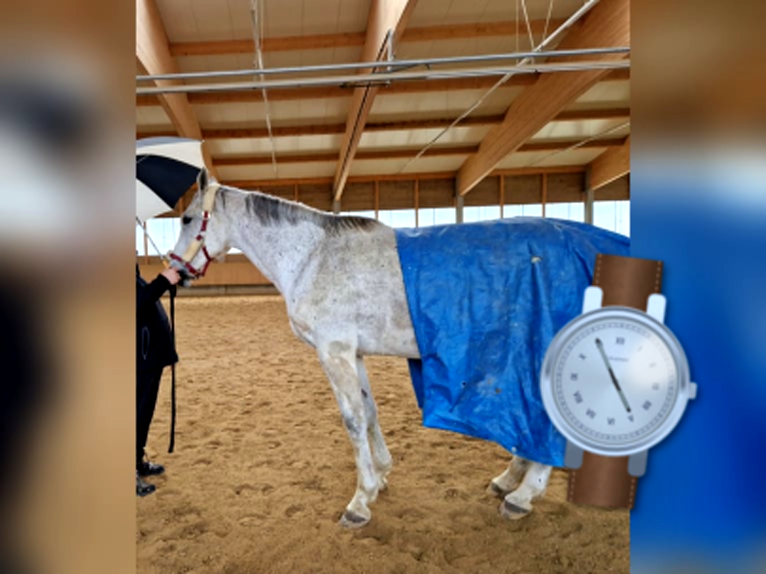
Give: 4h55
